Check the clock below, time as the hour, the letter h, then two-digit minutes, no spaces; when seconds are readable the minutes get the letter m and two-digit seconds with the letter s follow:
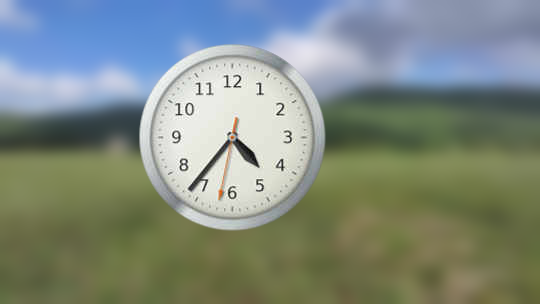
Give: 4h36m32s
